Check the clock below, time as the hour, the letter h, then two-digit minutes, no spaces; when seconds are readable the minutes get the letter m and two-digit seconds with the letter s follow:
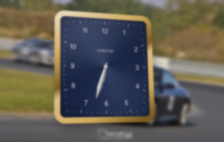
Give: 6h33
